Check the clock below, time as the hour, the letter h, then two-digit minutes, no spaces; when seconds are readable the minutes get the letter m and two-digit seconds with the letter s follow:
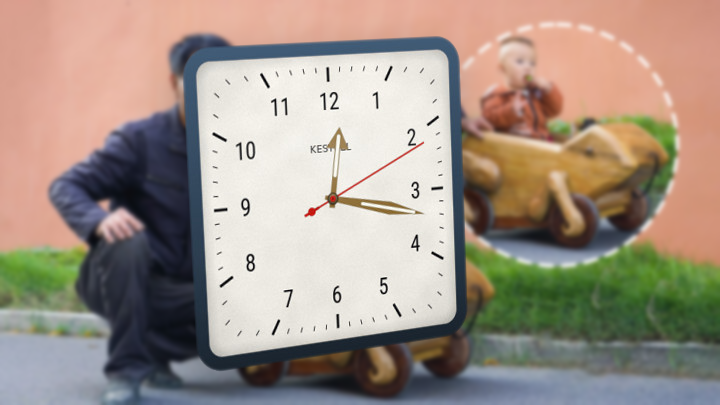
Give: 12h17m11s
